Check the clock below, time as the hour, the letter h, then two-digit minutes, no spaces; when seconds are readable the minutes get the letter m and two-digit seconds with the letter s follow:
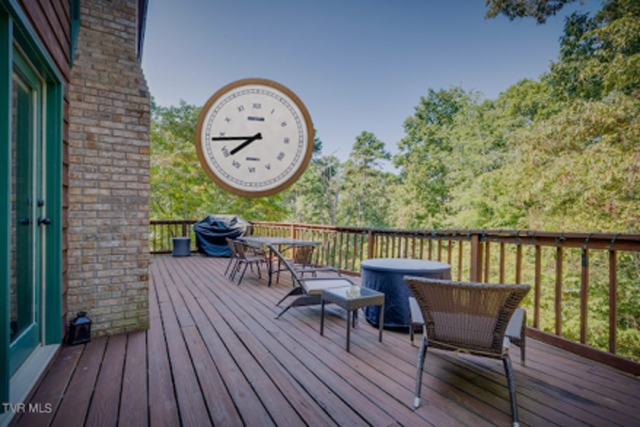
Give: 7h44
